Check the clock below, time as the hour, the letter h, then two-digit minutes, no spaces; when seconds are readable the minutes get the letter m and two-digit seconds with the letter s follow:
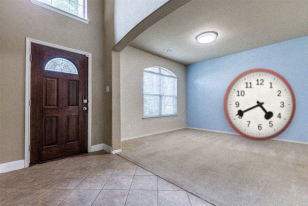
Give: 4h41
